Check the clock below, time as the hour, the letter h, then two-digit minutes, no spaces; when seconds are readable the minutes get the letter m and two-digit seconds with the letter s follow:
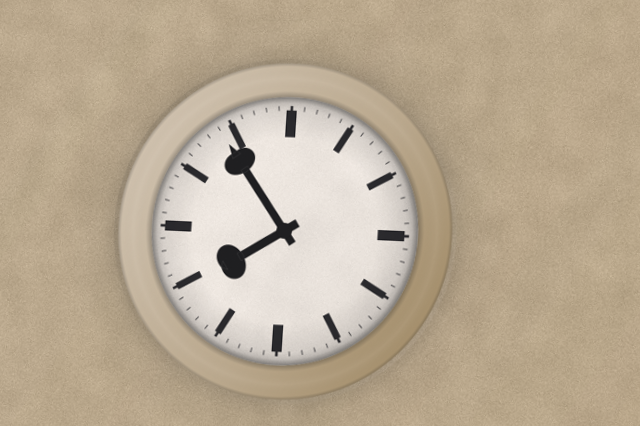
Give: 7h54
